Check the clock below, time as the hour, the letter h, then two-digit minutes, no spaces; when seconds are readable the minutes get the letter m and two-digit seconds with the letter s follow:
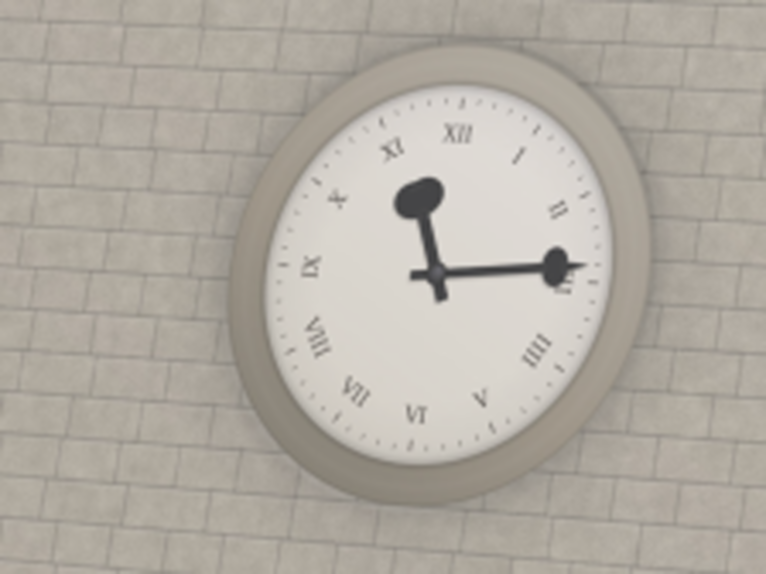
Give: 11h14
